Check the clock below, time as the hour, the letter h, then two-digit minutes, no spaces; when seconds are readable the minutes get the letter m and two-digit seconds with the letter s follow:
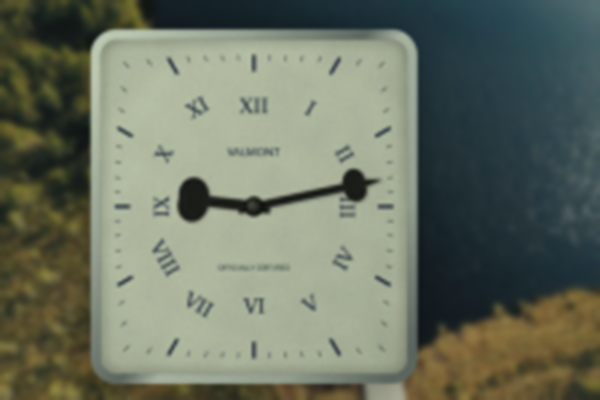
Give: 9h13
